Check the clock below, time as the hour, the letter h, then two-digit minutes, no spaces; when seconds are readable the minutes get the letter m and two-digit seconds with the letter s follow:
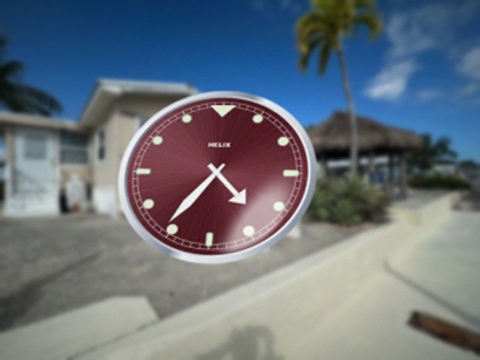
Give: 4h36
